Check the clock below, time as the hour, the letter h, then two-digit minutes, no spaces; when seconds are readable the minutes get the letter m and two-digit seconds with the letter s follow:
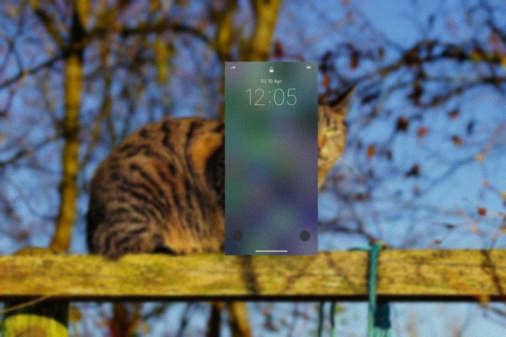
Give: 12h05
